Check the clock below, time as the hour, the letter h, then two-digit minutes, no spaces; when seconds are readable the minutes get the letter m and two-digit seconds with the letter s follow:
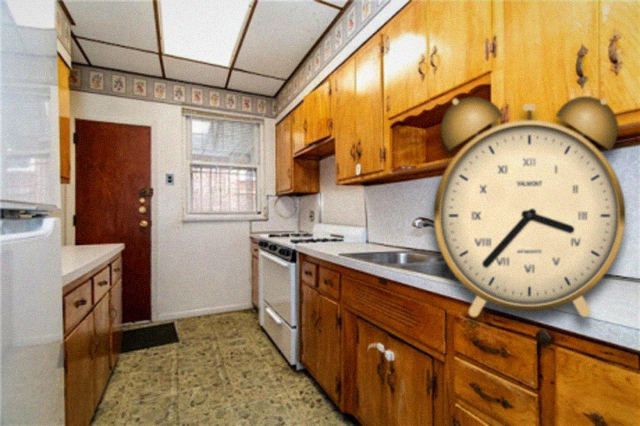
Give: 3h37
